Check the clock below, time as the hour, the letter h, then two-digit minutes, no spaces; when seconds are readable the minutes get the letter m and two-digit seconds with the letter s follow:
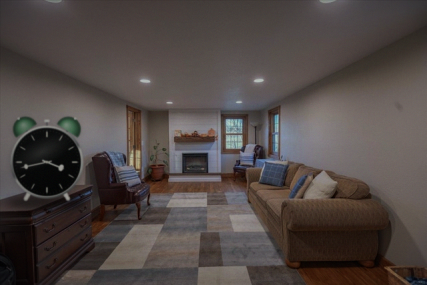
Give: 3h43
